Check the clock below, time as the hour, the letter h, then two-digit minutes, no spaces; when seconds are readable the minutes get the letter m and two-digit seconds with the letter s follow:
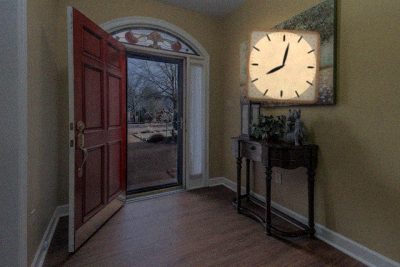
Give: 8h02
